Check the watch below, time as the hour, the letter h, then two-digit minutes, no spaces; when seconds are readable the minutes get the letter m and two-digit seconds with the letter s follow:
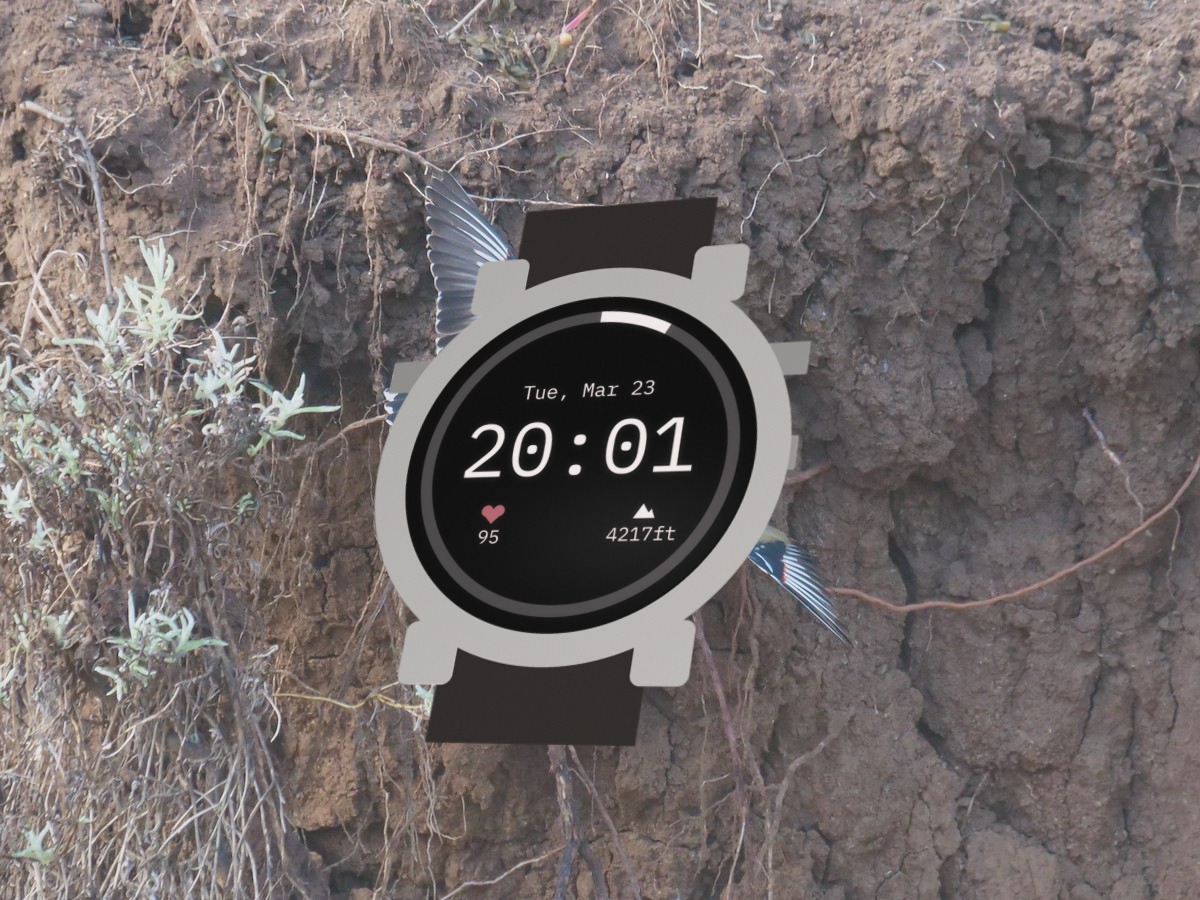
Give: 20h01
